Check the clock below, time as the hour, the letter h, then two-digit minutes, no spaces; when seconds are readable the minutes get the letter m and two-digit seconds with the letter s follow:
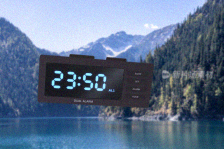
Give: 23h50
